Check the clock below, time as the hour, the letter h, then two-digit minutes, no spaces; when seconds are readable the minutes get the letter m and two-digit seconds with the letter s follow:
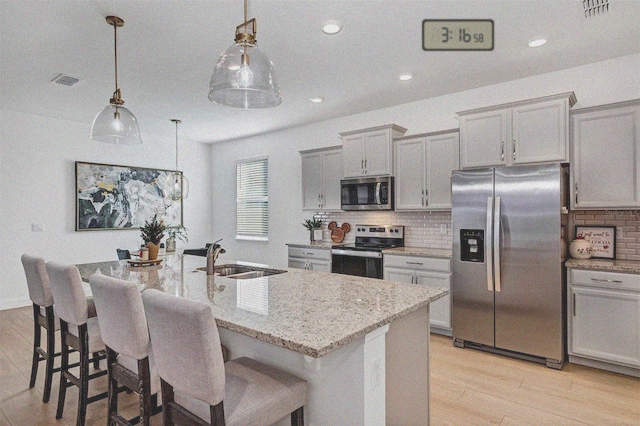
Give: 3h16
